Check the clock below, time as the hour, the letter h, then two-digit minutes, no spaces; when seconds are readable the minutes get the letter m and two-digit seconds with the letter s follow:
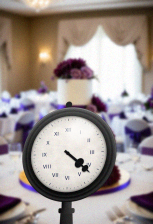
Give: 4h22
